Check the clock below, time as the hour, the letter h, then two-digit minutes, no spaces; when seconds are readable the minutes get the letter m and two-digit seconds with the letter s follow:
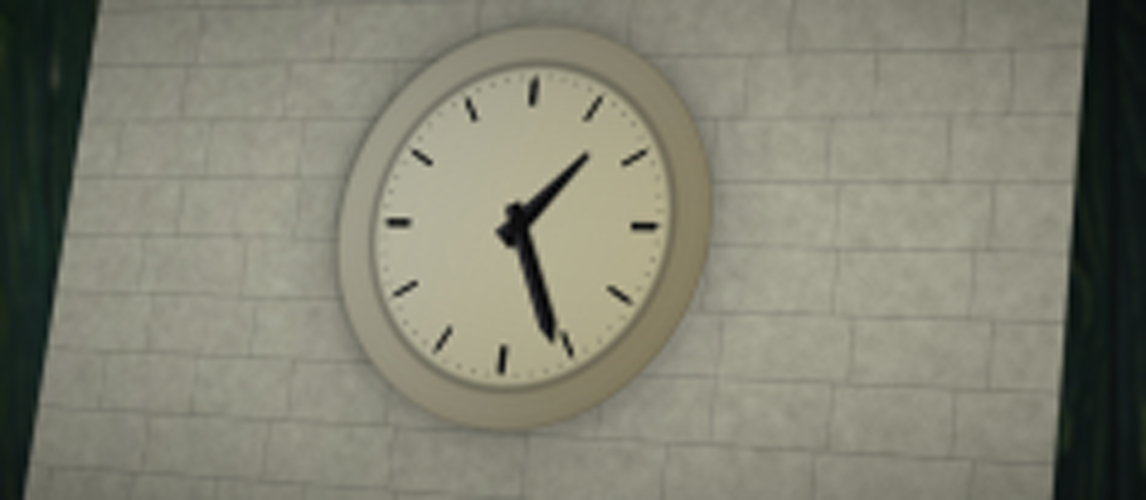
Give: 1h26
